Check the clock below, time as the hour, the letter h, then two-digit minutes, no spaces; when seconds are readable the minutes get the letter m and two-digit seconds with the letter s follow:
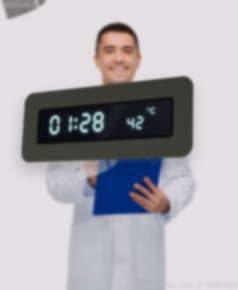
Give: 1h28
